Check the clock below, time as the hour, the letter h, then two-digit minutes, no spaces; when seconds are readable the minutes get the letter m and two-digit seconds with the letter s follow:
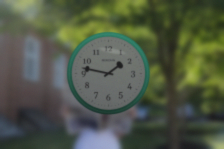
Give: 1h47
